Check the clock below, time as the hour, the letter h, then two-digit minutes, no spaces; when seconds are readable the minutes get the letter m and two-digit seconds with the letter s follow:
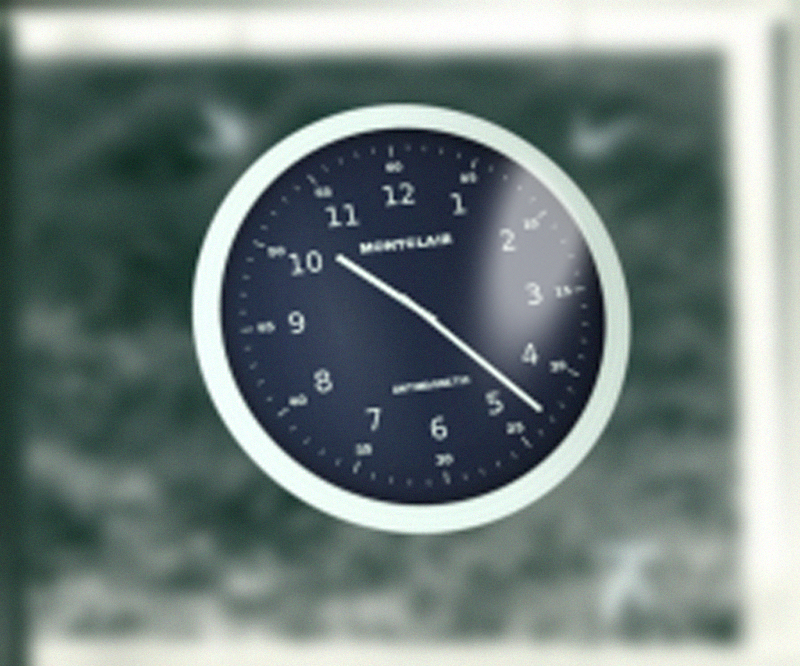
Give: 10h23
